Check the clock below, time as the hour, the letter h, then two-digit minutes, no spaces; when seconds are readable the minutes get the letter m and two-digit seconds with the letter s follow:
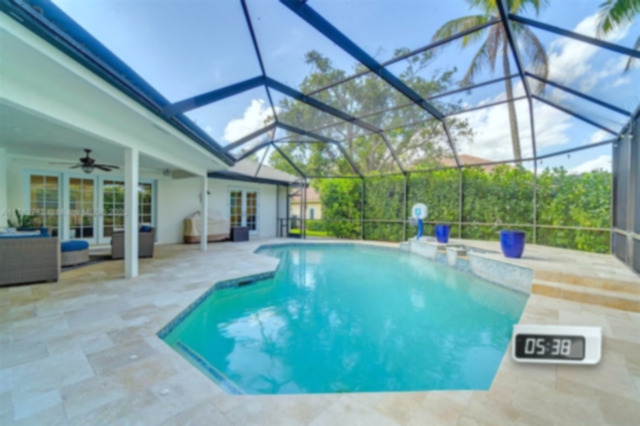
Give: 5h38
